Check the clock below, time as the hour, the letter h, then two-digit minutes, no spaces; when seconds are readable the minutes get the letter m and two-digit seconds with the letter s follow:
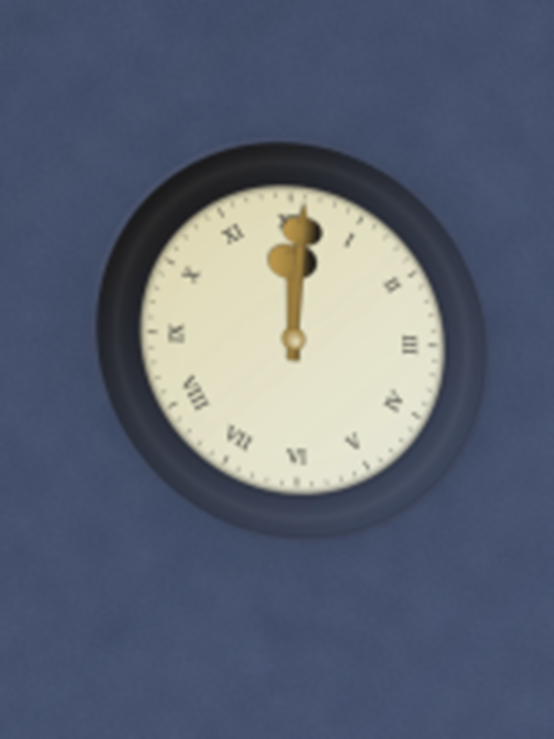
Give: 12h01
